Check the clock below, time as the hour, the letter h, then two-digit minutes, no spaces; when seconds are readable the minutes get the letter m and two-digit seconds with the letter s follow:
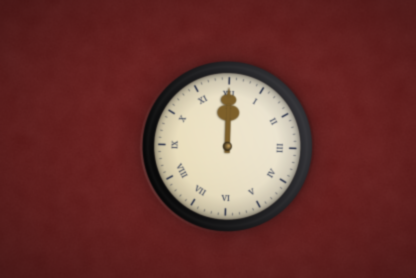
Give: 12h00
